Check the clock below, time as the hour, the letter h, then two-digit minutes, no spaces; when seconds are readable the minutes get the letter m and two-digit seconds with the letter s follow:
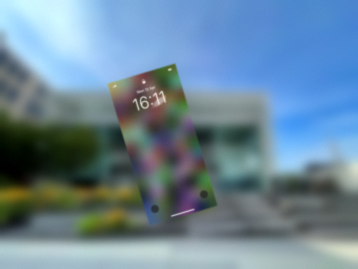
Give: 16h11
